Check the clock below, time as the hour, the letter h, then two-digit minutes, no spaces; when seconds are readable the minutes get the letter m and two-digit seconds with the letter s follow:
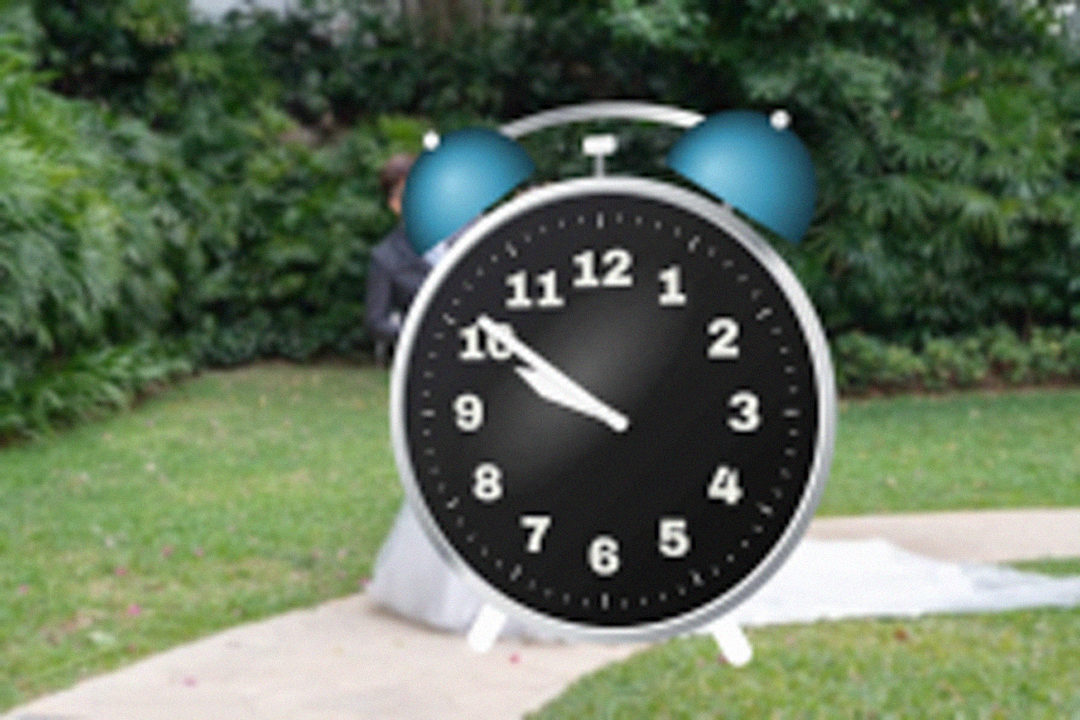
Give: 9h51
